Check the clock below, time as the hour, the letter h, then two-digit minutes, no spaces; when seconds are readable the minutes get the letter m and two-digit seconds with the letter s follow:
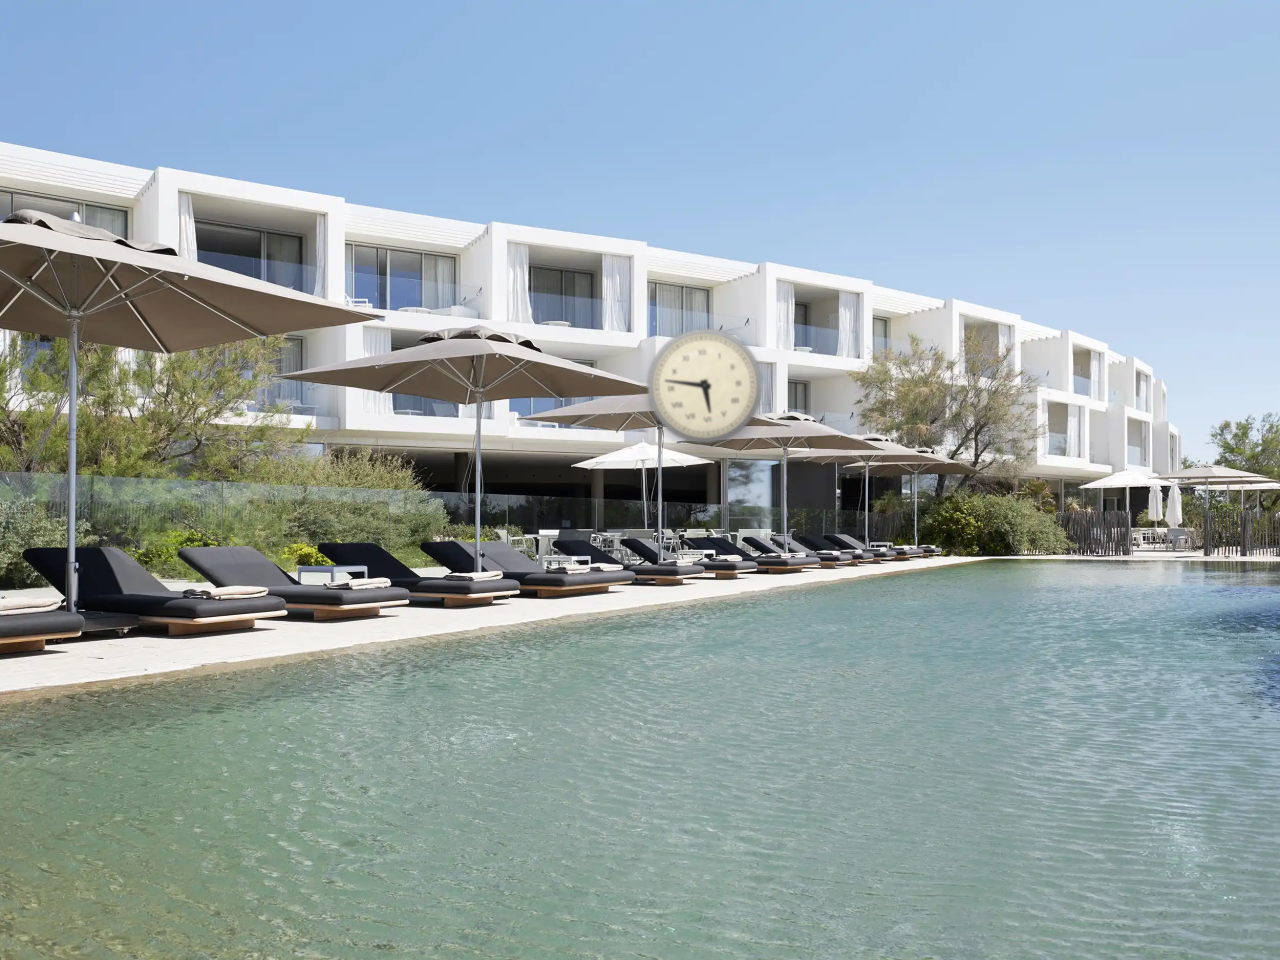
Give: 5h47
